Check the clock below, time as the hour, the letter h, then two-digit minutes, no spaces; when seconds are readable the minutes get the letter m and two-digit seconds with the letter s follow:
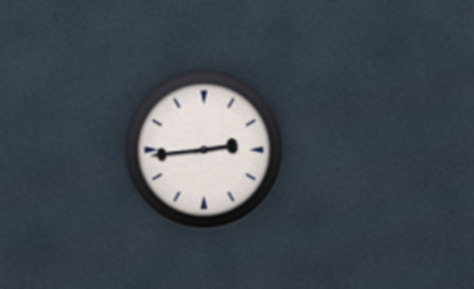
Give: 2h44
